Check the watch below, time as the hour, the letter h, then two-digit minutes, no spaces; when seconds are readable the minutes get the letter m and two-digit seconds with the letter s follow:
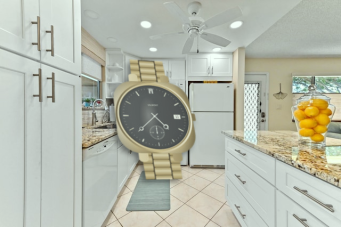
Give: 4h38
